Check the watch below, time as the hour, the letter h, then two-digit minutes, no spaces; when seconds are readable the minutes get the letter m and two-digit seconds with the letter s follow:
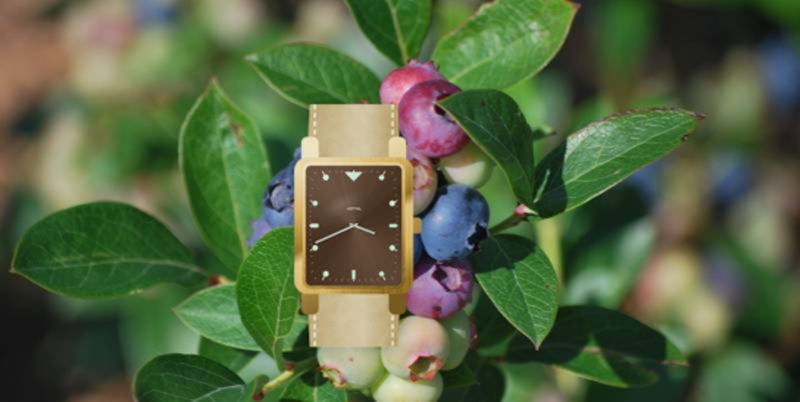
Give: 3h41
